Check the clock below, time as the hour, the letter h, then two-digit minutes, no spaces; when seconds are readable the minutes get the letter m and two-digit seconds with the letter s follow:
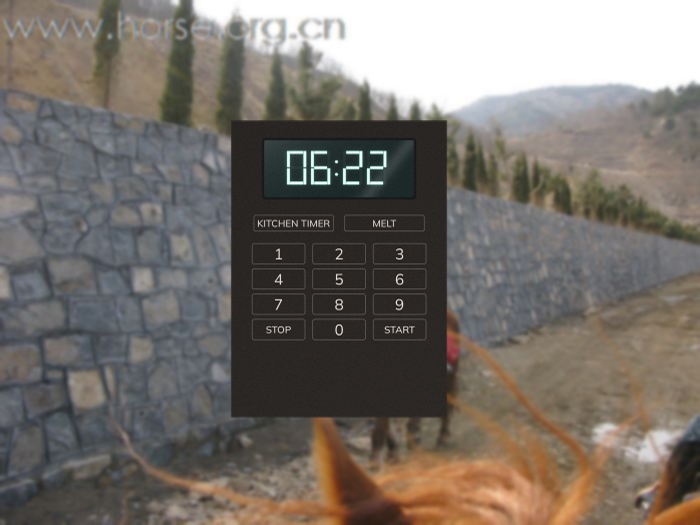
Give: 6h22
